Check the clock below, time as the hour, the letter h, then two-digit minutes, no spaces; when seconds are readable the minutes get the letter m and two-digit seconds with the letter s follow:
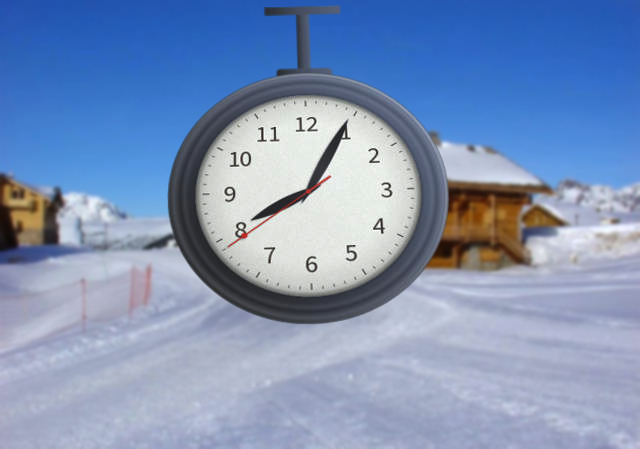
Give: 8h04m39s
